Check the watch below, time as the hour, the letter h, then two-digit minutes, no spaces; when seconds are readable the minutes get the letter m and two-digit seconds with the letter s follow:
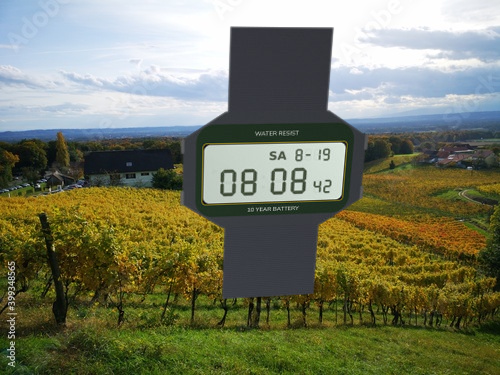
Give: 8h08m42s
